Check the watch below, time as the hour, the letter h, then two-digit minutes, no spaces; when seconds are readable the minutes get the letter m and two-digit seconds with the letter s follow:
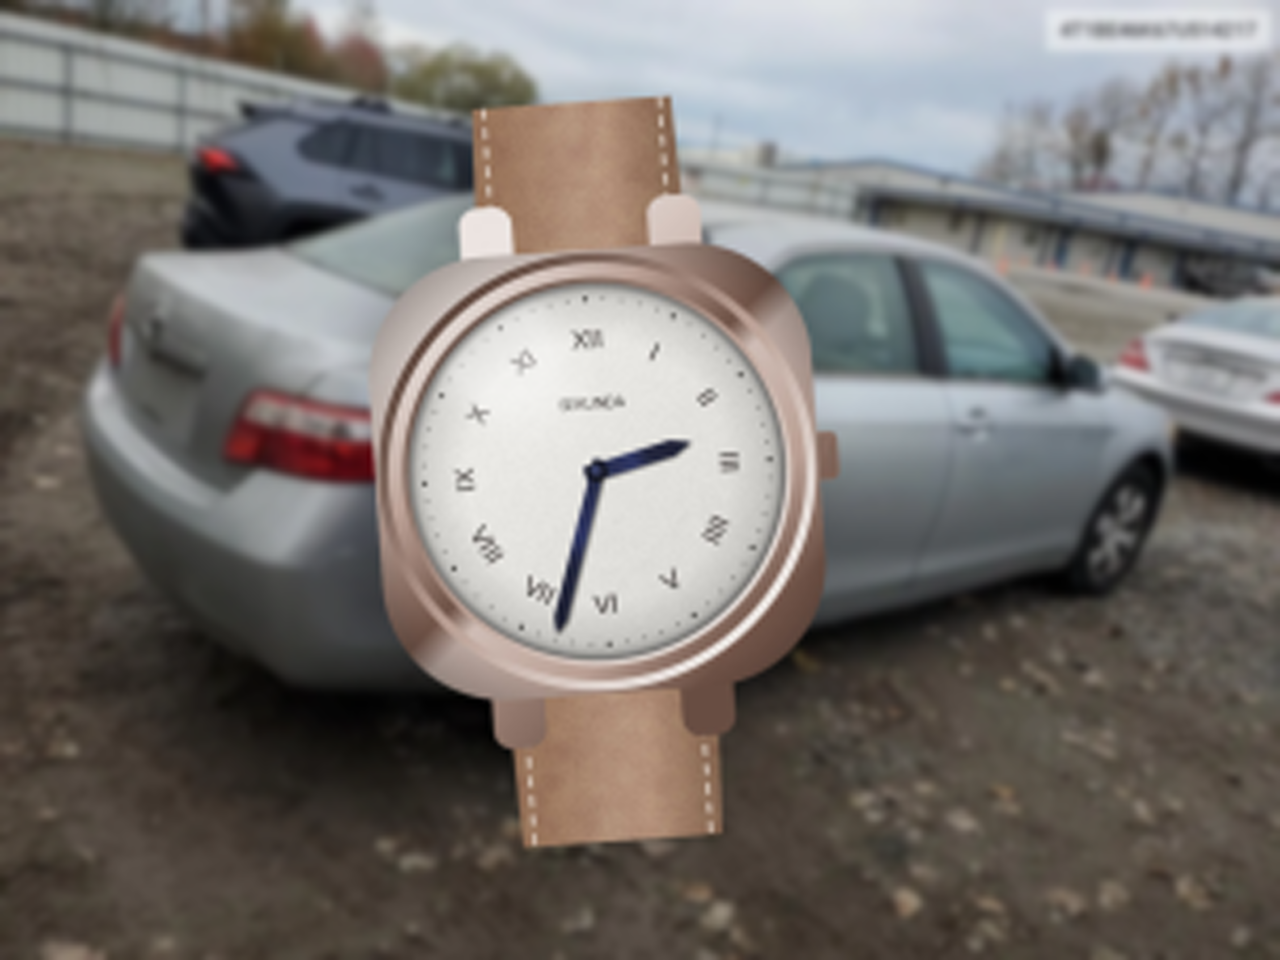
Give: 2h33
